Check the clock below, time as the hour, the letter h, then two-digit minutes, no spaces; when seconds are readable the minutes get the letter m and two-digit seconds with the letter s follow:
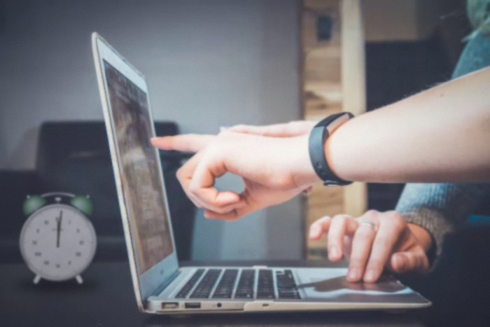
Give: 12h01
